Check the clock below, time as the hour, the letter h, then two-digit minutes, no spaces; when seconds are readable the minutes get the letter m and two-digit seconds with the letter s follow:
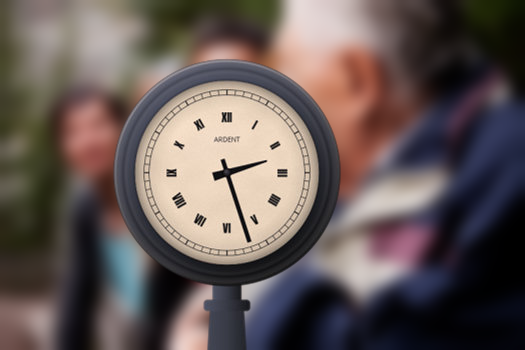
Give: 2h27
